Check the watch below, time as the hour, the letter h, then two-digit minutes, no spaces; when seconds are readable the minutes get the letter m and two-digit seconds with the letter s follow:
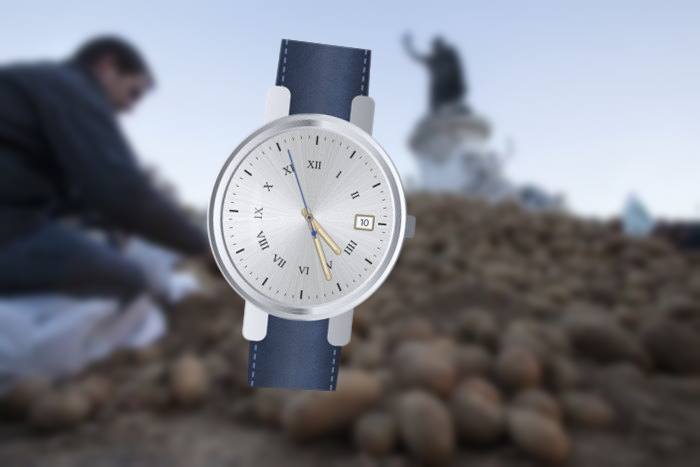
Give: 4h25m56s
